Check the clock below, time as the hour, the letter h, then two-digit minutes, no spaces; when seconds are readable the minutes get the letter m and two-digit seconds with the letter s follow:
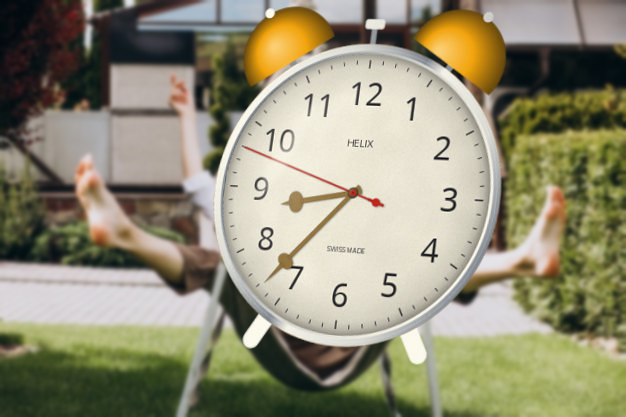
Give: 8h36m48s
